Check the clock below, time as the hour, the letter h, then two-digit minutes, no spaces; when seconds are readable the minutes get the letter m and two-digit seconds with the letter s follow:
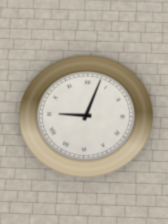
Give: 9h03
